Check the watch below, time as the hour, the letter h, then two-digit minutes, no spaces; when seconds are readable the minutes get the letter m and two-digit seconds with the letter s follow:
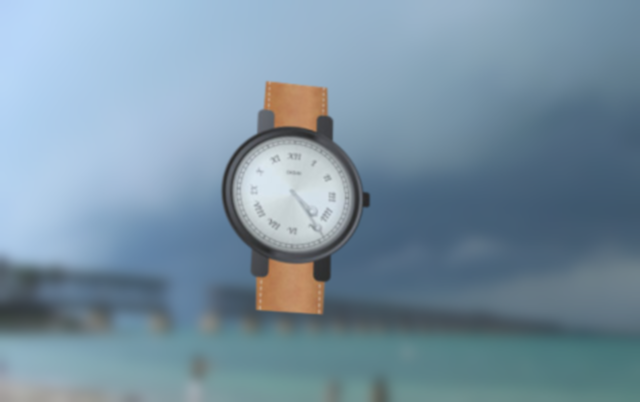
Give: 4h24
